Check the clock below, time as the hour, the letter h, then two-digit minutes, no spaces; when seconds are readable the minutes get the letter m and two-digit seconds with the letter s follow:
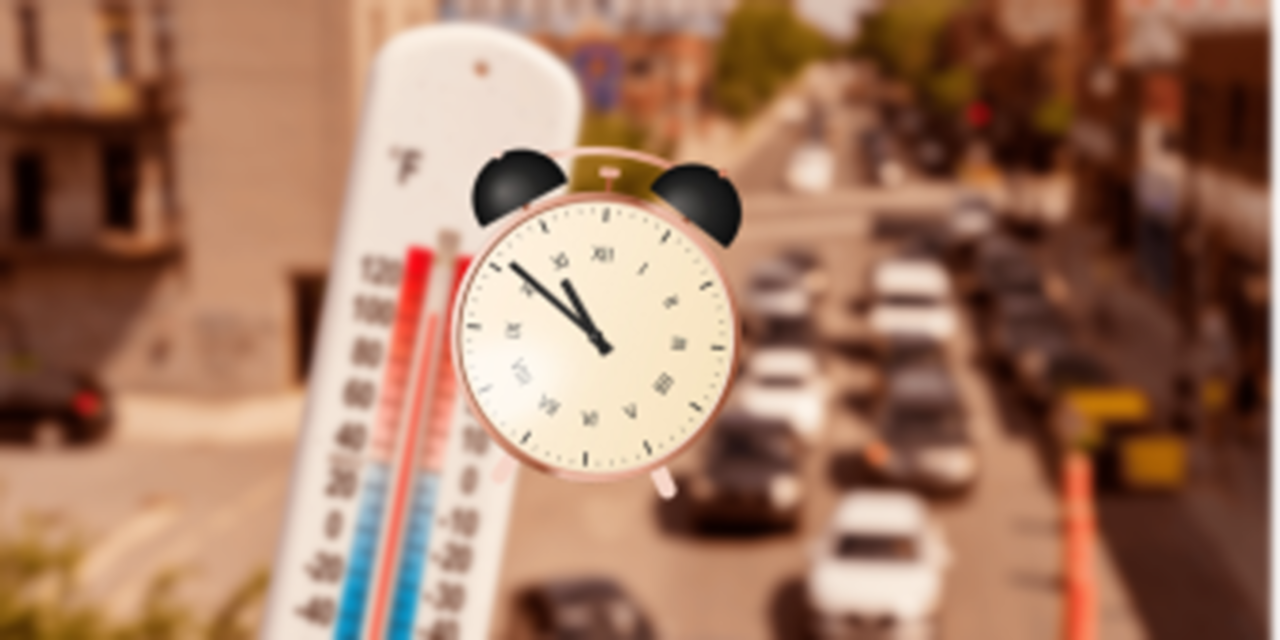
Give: 10h51
